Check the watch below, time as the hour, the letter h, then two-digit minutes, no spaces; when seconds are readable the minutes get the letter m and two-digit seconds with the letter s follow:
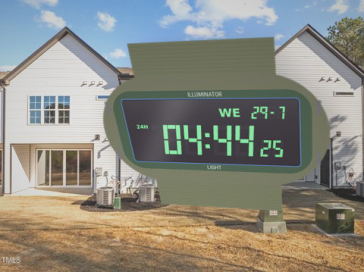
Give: 4h44m25s
